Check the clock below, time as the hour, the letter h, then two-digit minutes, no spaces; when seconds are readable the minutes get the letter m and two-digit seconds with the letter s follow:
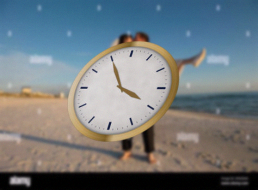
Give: 3h55
